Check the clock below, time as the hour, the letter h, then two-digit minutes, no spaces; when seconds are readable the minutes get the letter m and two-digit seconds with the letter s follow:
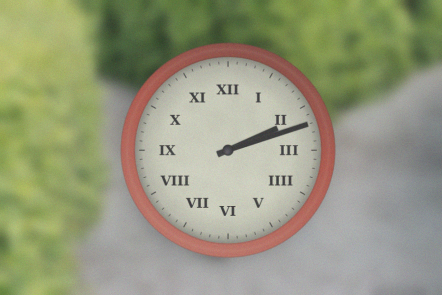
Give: 2h12
